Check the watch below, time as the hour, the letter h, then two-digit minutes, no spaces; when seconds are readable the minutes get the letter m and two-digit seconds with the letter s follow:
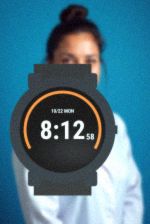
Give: 8h12
